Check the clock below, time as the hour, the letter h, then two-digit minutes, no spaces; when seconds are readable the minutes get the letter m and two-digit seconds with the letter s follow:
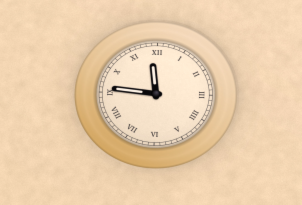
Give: 11h46
